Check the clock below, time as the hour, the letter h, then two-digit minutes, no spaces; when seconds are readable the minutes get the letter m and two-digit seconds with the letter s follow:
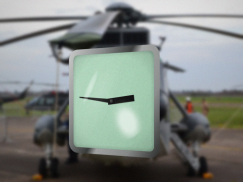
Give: 2h46
